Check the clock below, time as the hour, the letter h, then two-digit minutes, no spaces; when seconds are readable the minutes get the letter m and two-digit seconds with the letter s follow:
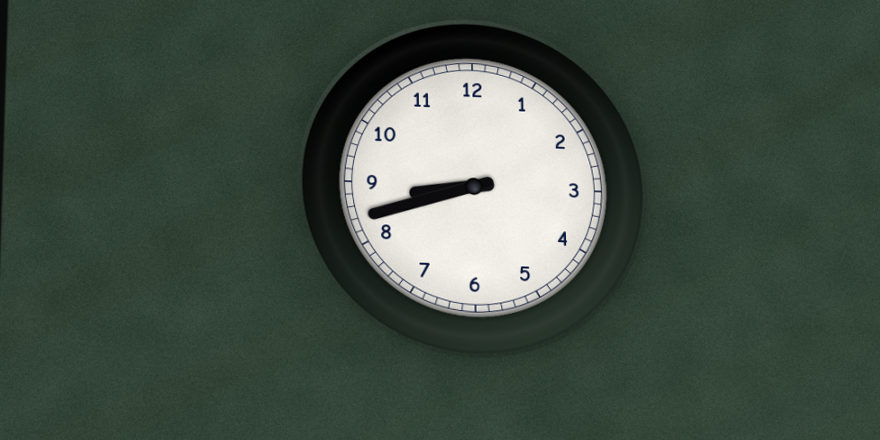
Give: 8h42
